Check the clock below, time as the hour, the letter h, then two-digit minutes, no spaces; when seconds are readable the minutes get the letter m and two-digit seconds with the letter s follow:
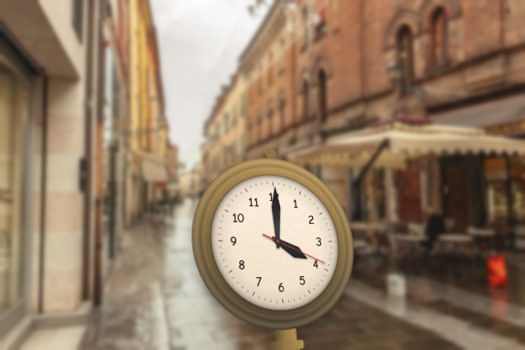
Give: 4h00m19s
